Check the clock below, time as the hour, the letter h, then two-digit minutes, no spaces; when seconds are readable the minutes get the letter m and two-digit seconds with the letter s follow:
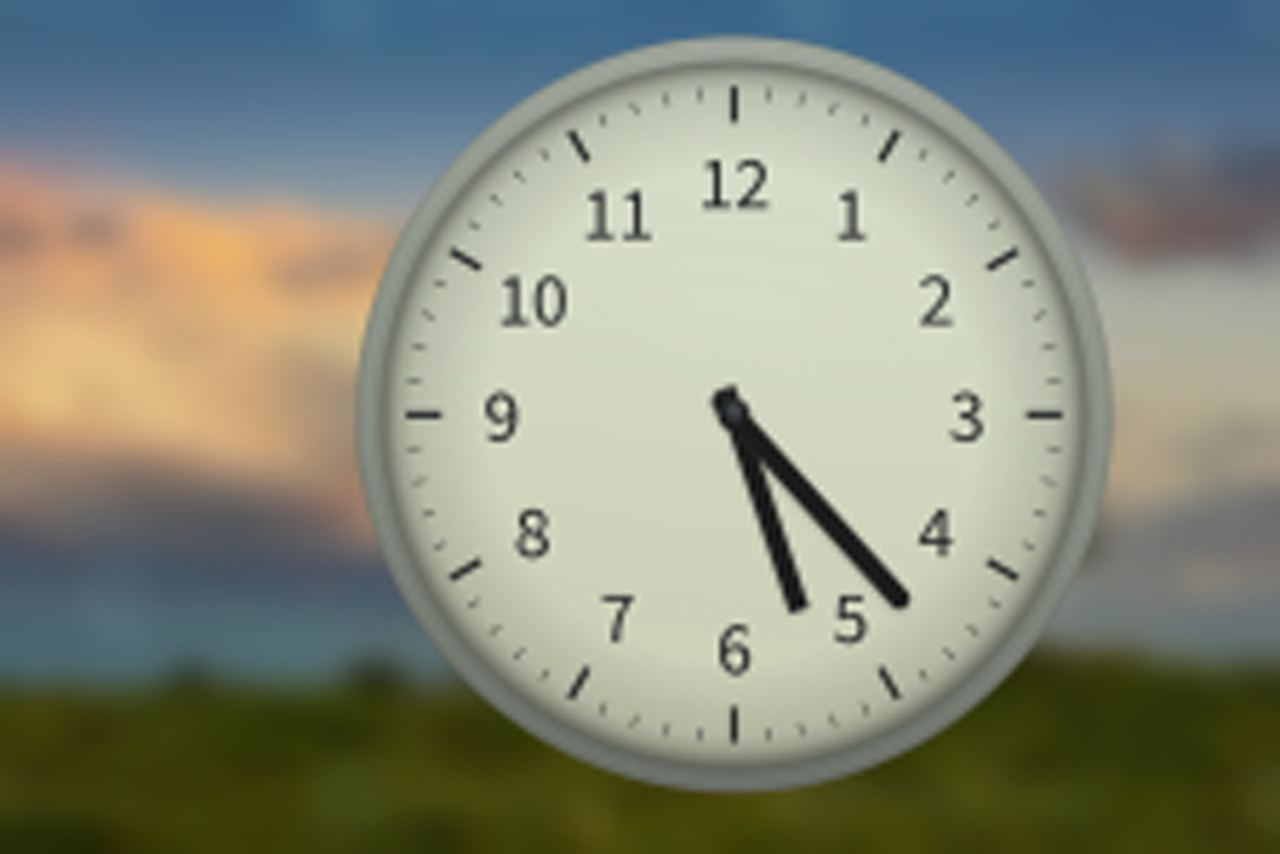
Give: 5h23
